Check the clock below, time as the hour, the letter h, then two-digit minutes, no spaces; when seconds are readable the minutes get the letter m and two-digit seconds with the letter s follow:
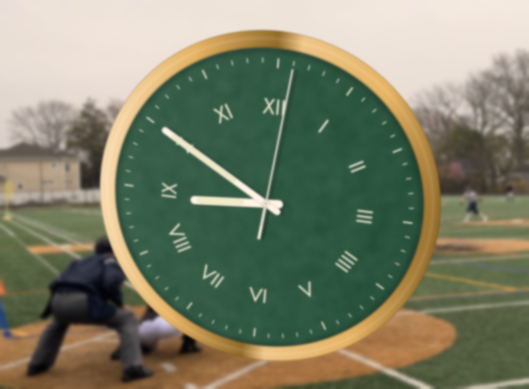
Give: 8h50m01s
